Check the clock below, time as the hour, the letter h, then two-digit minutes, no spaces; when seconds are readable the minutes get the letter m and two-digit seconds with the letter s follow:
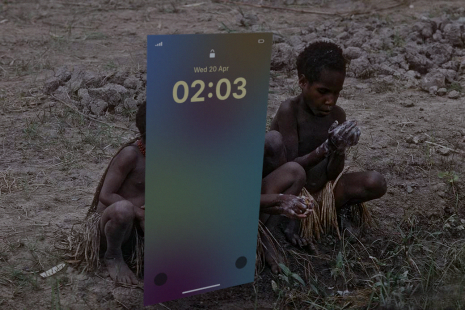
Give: 2h03
